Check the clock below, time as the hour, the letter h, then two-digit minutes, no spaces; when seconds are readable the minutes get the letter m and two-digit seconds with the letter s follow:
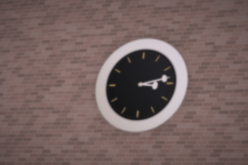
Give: 3h13
